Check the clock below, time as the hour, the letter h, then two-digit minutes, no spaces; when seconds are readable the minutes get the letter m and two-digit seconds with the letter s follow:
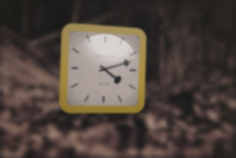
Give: 4h12
